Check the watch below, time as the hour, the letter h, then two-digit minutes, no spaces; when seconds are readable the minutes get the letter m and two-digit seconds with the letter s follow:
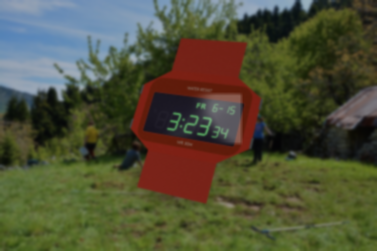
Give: 3h23m34s
